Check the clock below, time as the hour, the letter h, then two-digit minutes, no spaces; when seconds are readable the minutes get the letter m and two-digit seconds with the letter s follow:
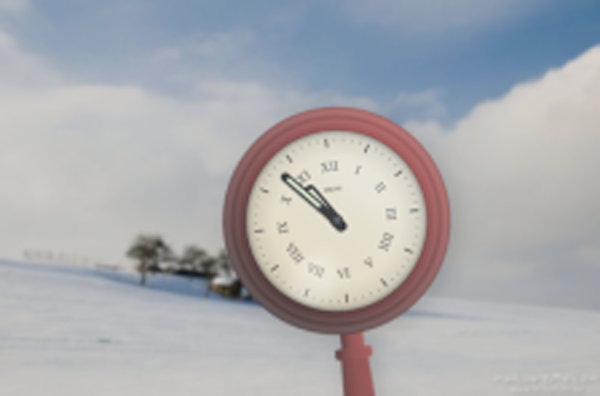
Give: 10h53
